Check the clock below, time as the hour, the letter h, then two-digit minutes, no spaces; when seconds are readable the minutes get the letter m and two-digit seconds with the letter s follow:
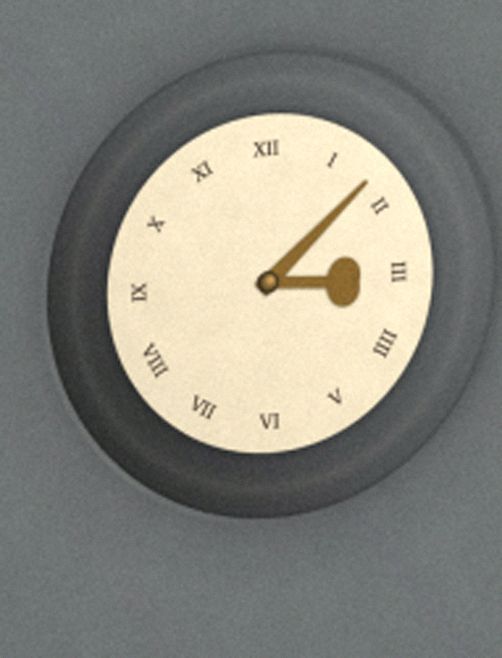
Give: 3h08
